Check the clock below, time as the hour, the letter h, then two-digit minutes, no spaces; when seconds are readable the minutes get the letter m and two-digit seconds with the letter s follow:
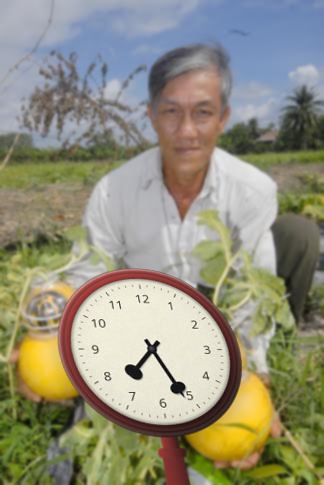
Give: 7h26
